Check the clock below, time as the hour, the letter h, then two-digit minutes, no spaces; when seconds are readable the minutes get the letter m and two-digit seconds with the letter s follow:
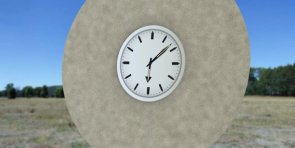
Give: 6h08
